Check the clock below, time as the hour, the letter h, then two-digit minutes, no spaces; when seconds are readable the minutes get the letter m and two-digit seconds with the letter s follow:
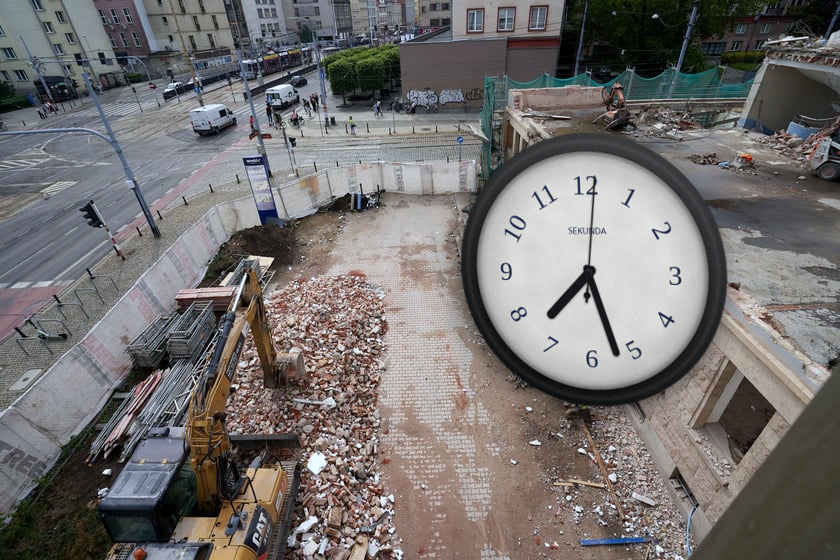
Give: 7h27m01s
